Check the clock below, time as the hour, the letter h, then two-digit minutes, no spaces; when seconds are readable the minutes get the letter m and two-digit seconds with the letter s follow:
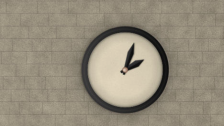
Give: 2h03
